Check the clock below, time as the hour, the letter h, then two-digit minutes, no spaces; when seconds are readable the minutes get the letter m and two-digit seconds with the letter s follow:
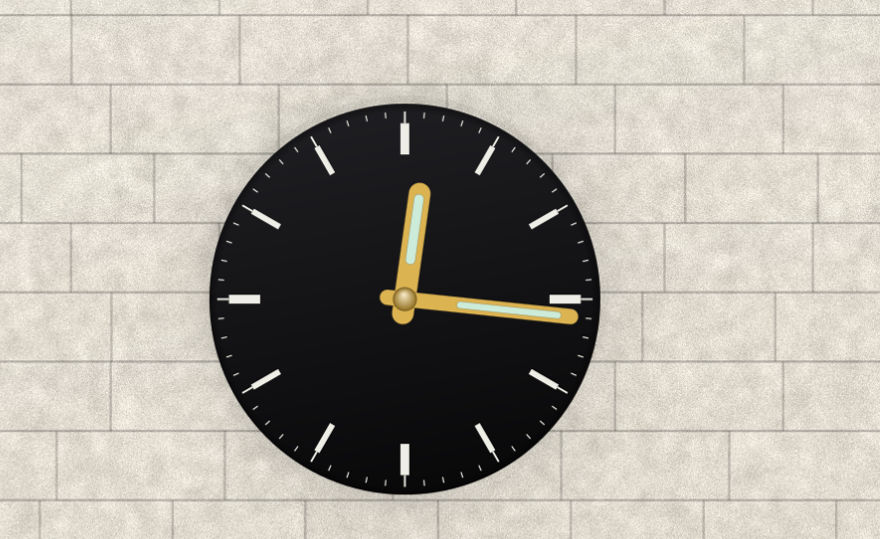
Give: 12h16
